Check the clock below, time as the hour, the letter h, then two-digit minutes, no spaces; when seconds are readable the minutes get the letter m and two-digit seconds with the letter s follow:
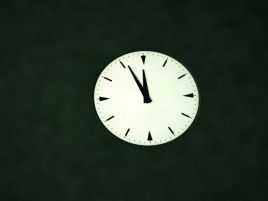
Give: 11h56
